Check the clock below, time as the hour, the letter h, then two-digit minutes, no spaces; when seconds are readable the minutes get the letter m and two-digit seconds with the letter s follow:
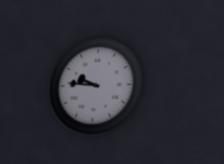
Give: 9h46
